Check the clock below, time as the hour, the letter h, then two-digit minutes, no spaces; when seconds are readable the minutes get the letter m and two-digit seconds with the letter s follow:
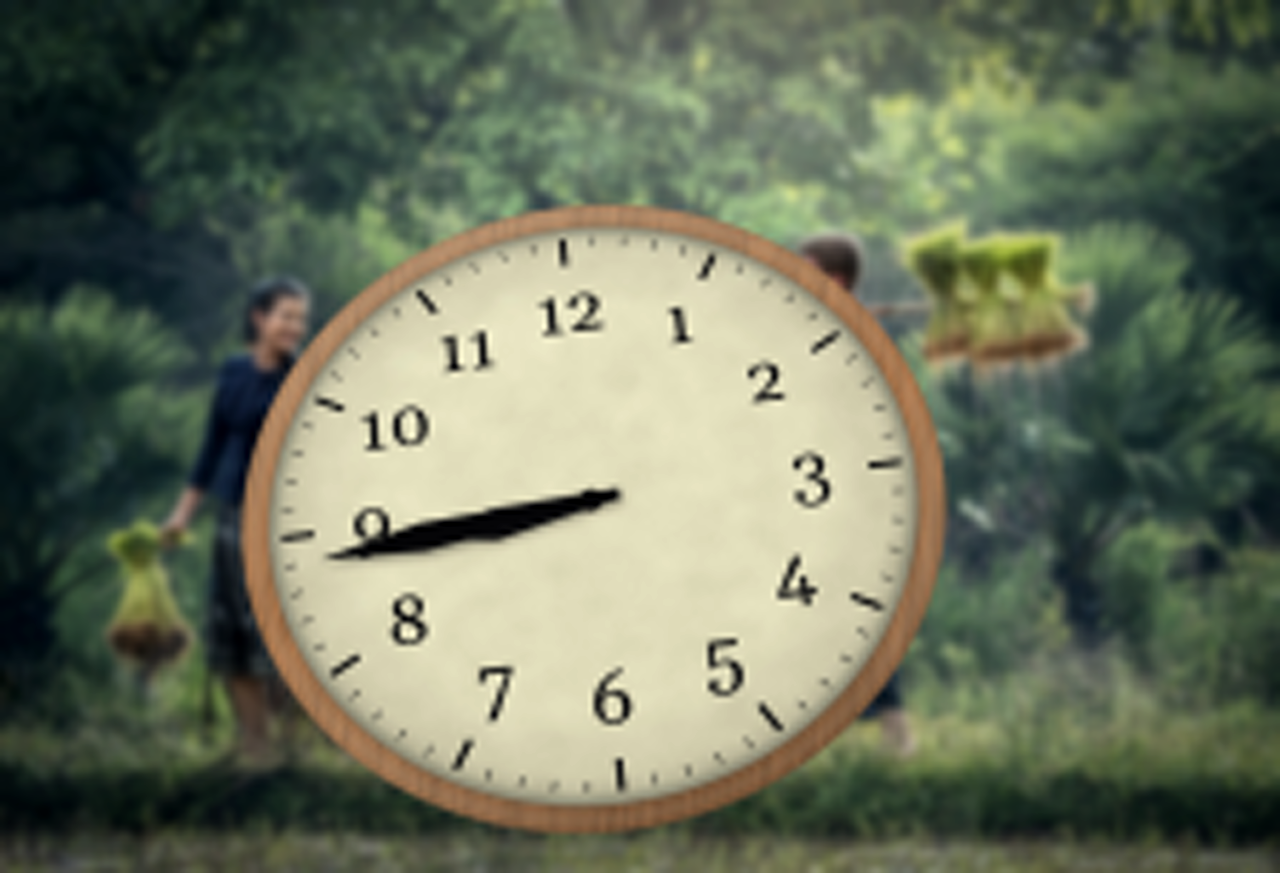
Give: 8h44
